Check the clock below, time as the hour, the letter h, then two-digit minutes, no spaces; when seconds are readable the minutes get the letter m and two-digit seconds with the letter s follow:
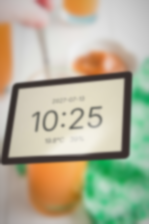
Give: 10h25
